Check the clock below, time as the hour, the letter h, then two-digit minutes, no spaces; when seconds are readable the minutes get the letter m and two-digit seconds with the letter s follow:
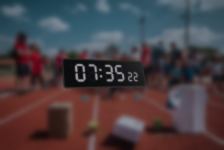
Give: 7h35m22s
